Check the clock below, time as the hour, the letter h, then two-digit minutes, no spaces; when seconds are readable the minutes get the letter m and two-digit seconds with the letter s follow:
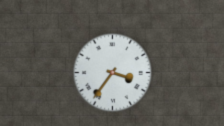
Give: 3h36
